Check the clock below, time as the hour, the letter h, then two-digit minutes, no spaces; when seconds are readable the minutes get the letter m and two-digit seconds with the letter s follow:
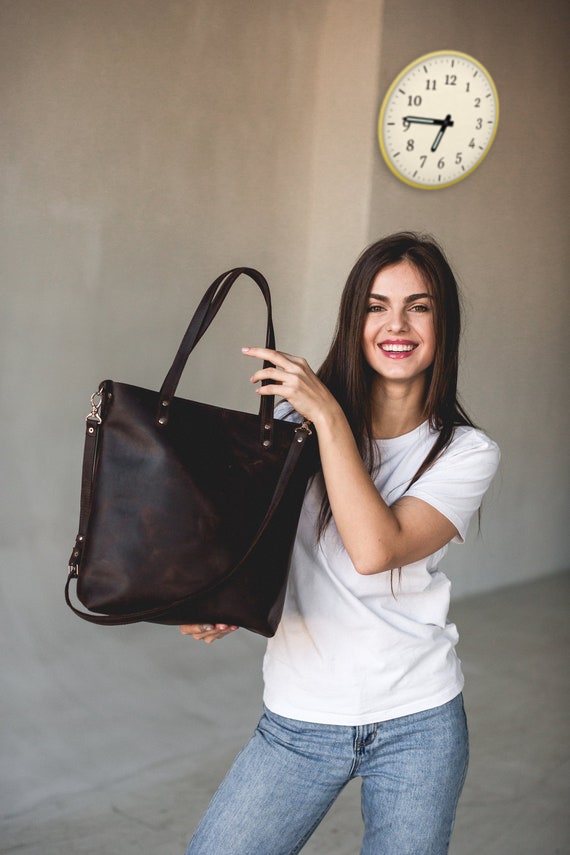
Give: 6h46
